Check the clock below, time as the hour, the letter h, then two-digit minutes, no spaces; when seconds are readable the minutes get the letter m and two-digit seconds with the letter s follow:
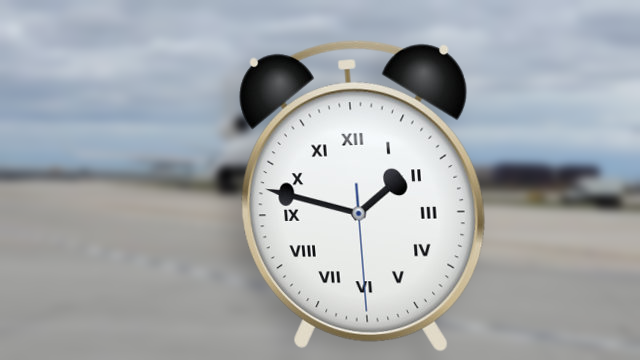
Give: 1h47m30s
